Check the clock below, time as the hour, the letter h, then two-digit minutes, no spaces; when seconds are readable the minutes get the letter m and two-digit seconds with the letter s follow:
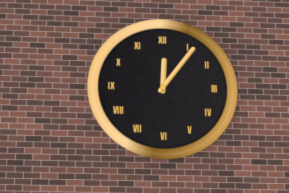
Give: 12h06
